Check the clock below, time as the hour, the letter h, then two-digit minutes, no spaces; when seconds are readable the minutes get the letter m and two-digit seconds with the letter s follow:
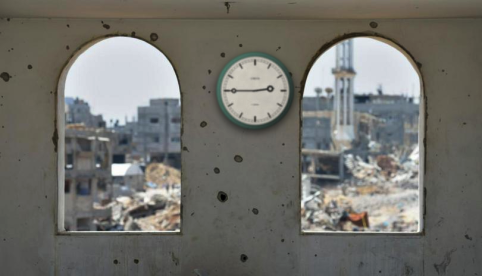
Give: 2h45
